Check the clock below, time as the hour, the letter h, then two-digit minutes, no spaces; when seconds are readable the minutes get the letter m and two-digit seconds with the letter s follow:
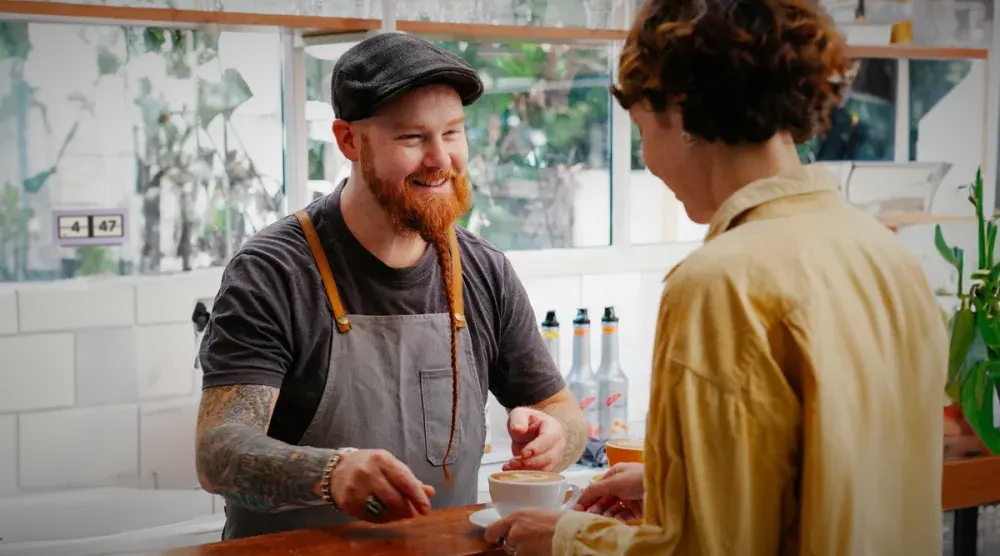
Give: 4h47
